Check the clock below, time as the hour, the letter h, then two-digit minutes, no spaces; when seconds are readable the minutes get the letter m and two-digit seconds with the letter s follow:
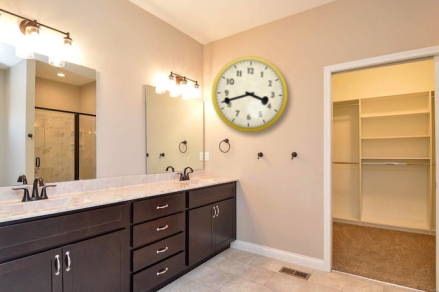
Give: 3h42
